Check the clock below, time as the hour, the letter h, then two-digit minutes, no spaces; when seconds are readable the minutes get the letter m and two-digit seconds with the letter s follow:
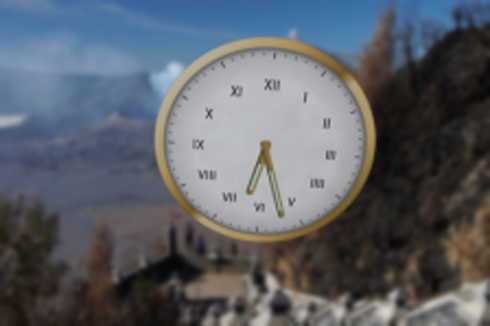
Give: 6h27
